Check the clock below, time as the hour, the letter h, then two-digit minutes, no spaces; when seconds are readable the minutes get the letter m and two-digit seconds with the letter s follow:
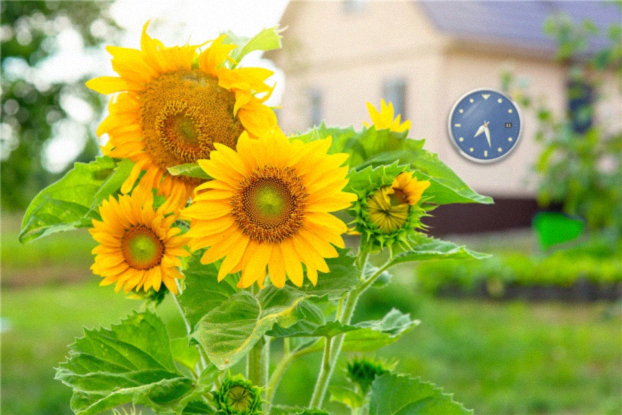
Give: 7h28
